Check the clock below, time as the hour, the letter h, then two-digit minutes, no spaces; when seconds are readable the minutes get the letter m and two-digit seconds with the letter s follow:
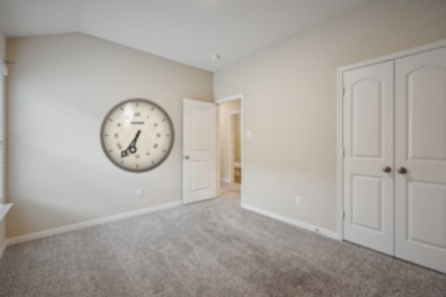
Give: 6h36
